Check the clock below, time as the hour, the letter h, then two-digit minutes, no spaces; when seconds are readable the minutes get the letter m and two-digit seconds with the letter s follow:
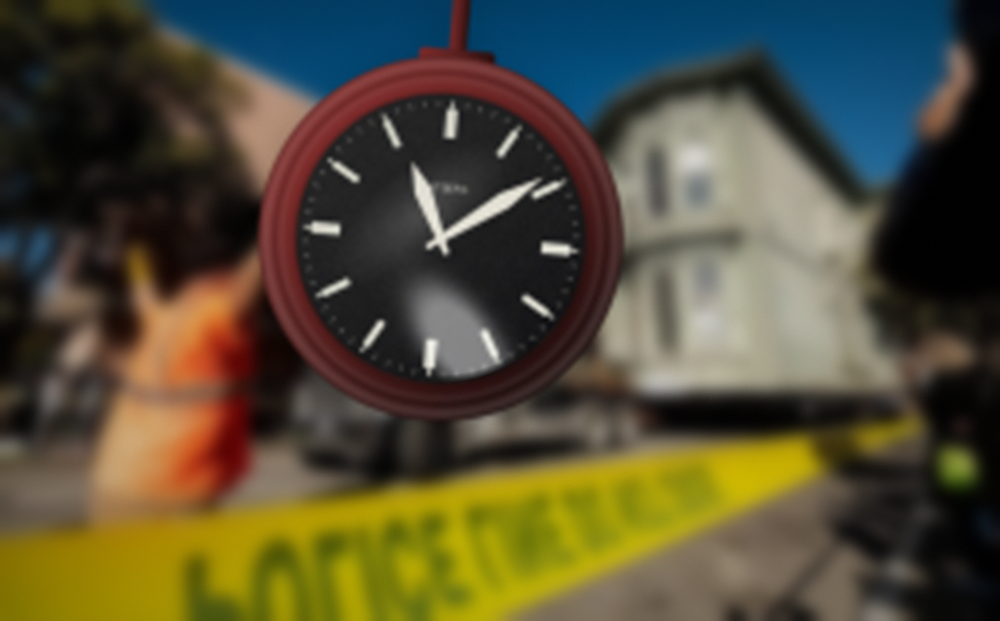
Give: 11h09
